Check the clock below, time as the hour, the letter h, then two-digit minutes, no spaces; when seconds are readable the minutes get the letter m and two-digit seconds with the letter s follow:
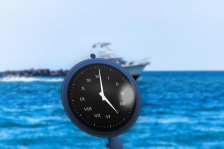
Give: 5h01
